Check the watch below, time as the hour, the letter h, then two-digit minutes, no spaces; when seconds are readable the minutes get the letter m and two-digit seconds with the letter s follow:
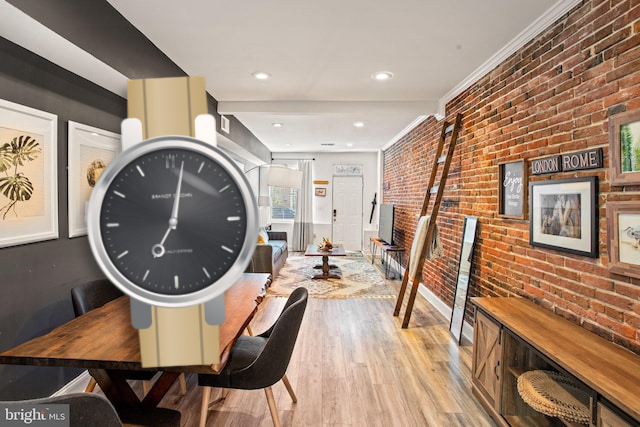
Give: 7h02
